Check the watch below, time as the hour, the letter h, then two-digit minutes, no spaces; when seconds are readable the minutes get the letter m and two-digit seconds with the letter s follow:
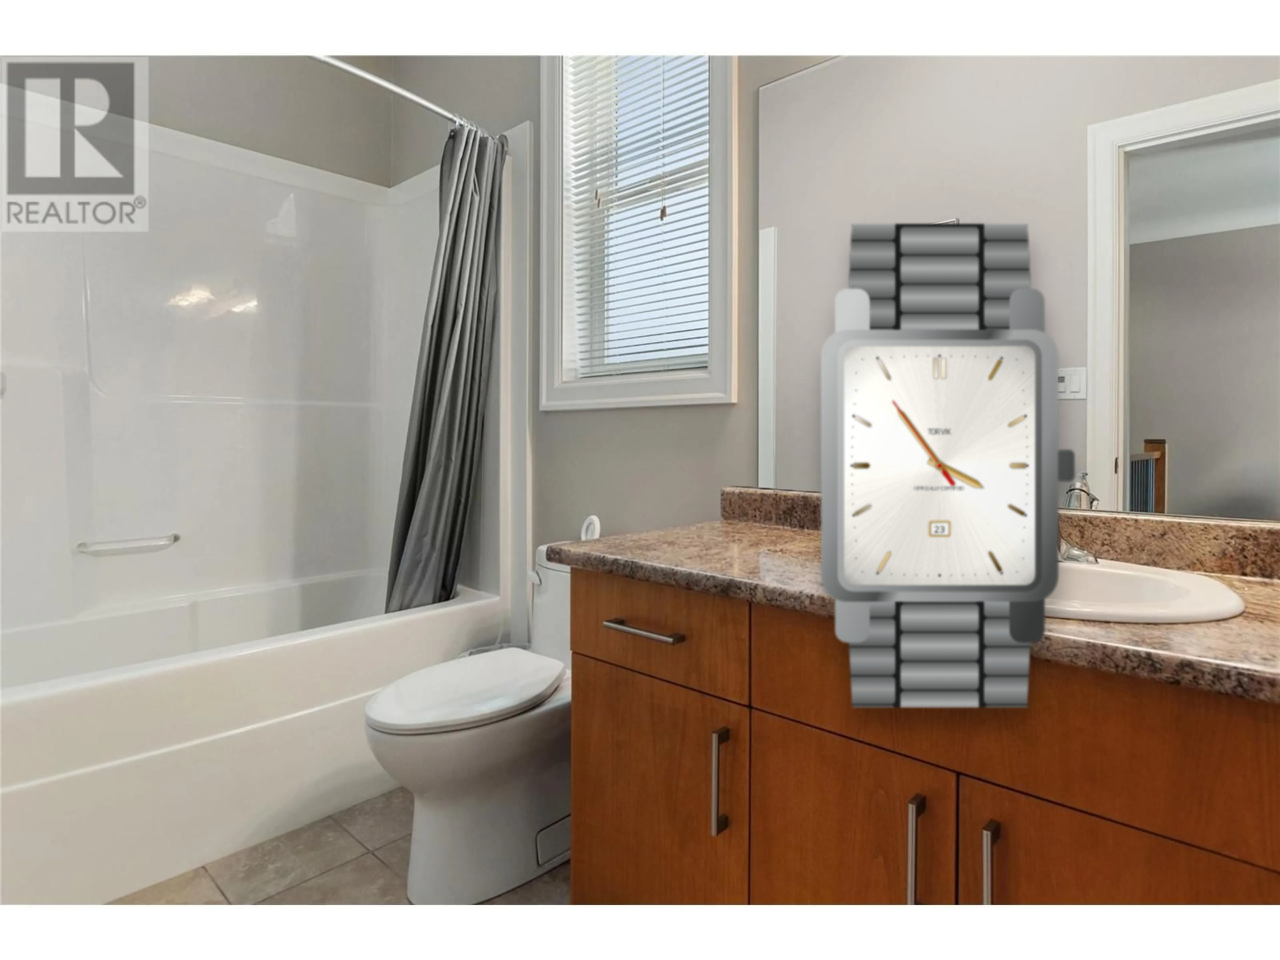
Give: 3h53m54s
